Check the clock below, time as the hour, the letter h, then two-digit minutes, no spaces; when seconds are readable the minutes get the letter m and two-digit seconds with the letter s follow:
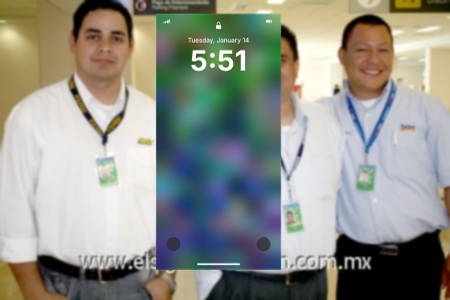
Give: 5h51
